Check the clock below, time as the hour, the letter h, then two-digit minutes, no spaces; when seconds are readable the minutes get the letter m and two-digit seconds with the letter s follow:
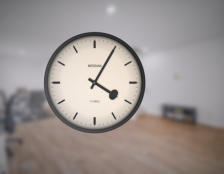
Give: 4h05
